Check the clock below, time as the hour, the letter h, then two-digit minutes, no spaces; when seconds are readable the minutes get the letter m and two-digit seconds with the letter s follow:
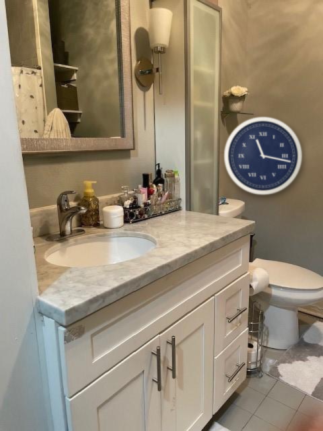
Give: 11h17
